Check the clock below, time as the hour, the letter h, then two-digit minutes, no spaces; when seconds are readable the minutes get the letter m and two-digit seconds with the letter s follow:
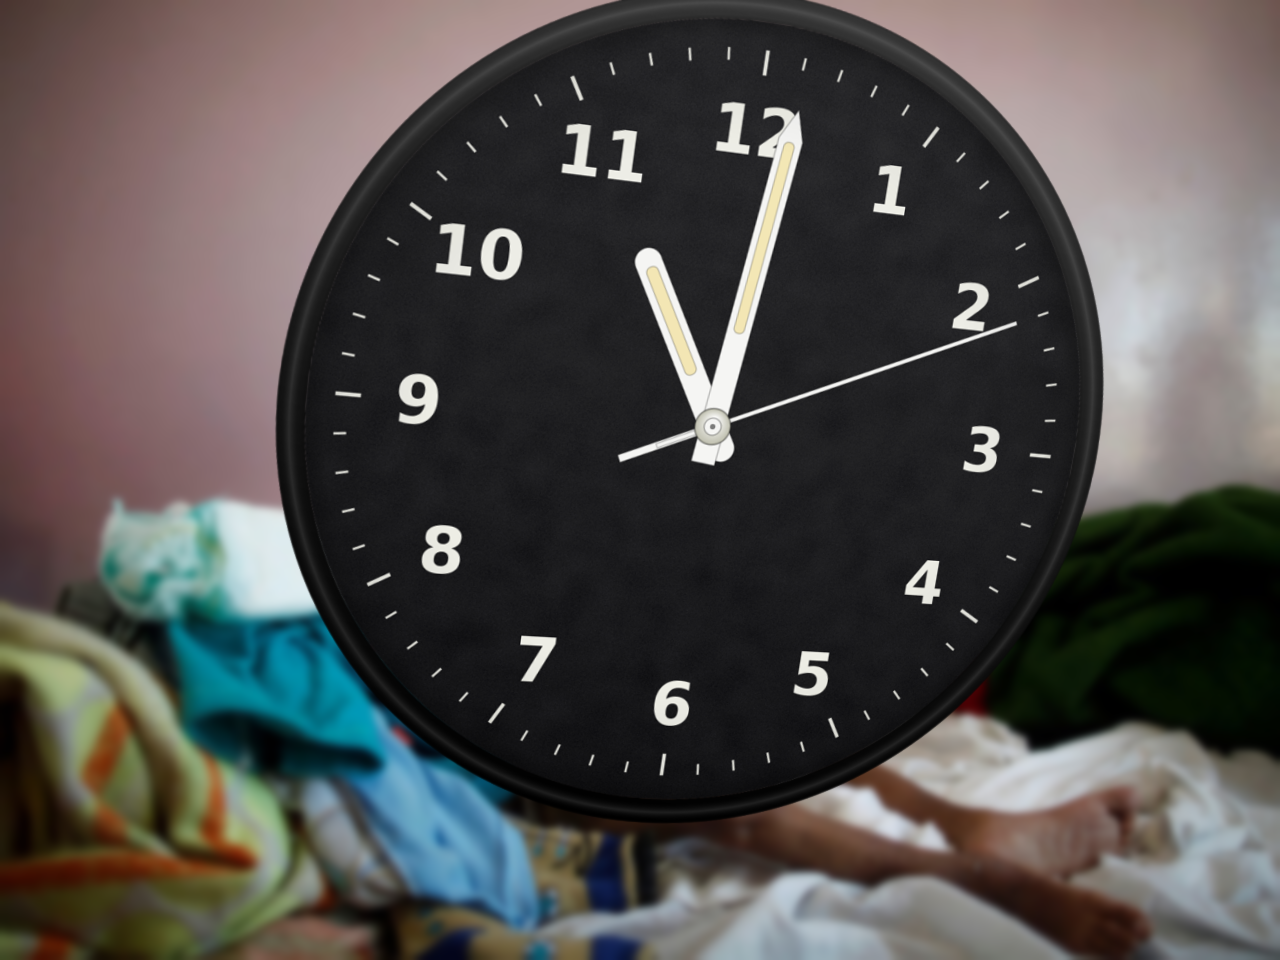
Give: 11h01m11s
